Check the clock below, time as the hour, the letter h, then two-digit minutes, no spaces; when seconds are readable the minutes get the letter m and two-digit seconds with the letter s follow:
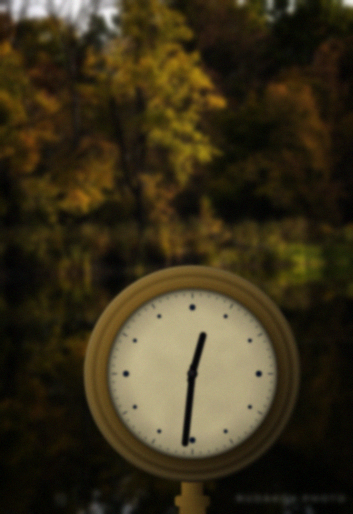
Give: 12h31
